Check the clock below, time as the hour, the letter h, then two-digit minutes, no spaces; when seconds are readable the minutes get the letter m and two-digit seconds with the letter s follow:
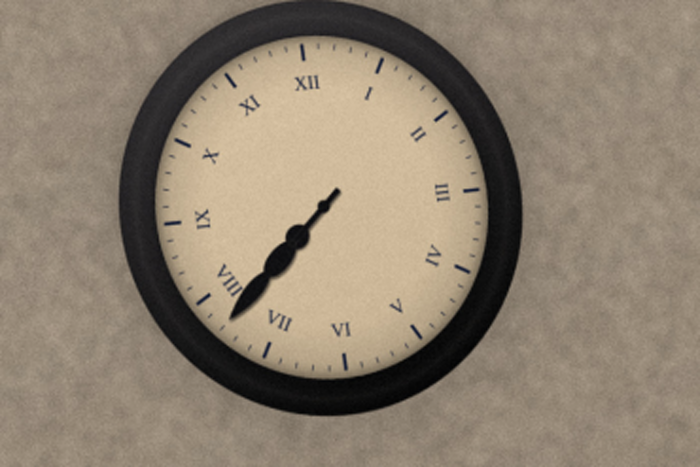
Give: 7h38
